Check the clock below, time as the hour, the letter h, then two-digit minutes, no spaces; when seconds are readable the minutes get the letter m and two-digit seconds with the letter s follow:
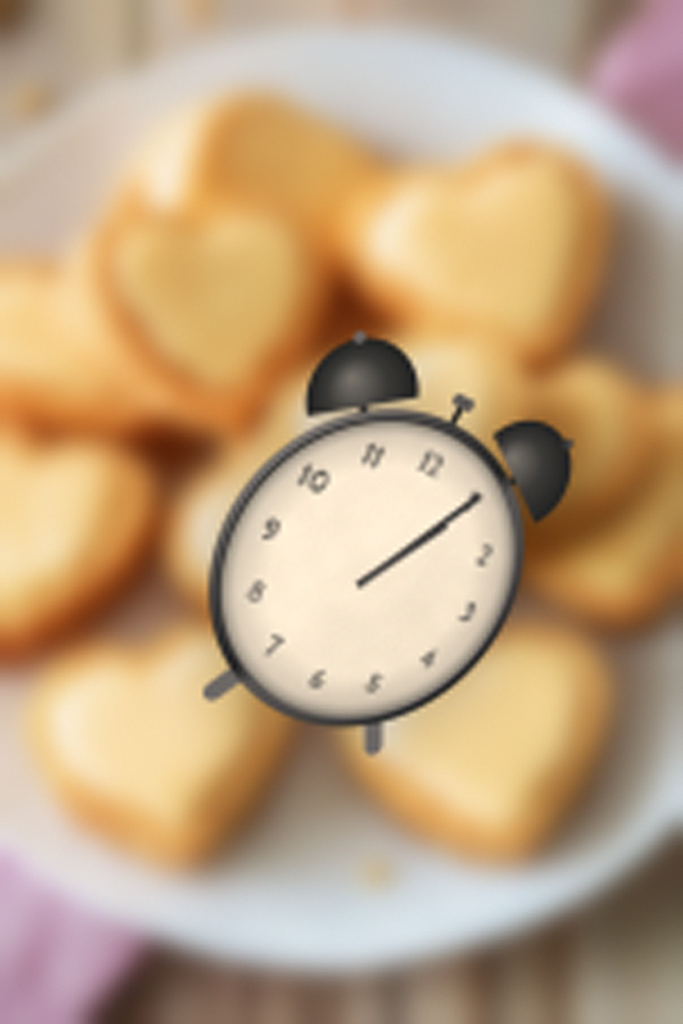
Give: 1h05
